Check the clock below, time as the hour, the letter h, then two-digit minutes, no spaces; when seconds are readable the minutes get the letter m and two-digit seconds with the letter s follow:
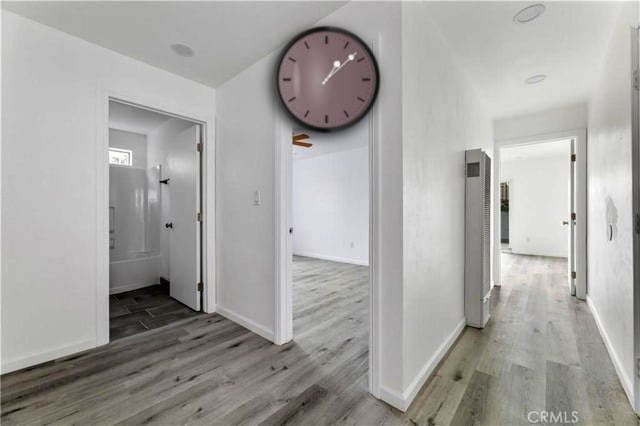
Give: 1h08
